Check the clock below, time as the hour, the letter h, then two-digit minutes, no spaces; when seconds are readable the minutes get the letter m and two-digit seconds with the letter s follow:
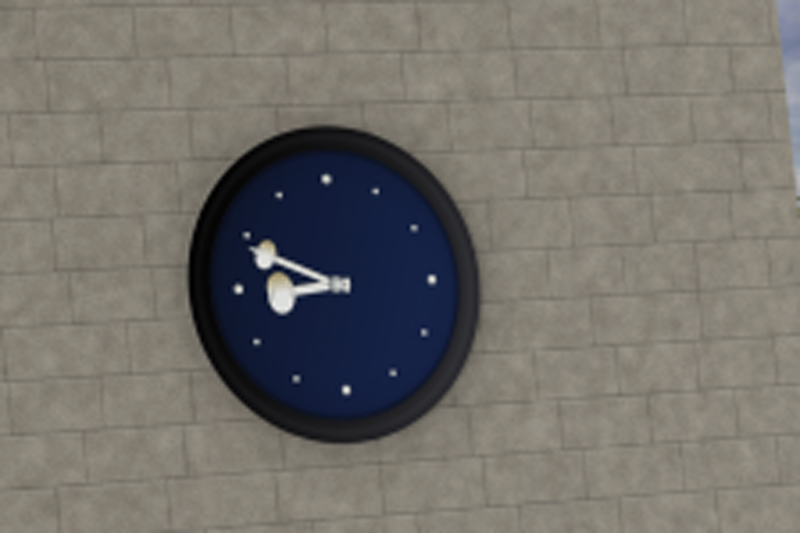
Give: 8h49
